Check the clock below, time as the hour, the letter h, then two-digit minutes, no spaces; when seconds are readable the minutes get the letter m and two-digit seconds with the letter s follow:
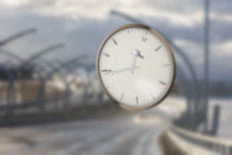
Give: 11h39
